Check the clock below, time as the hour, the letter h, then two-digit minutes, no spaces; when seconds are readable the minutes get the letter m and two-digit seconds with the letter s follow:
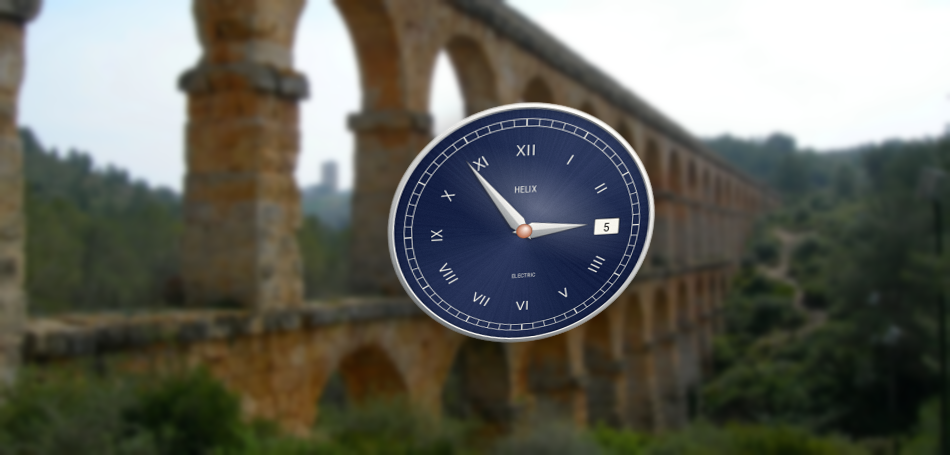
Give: 2h54
